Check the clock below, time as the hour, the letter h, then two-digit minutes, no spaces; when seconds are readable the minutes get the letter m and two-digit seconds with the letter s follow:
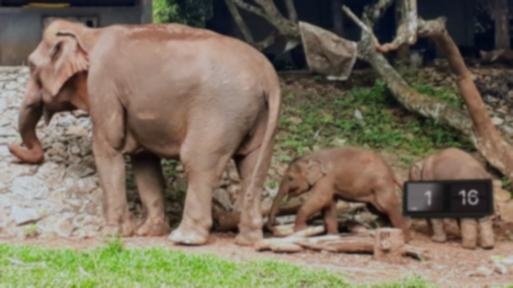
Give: 1h16
